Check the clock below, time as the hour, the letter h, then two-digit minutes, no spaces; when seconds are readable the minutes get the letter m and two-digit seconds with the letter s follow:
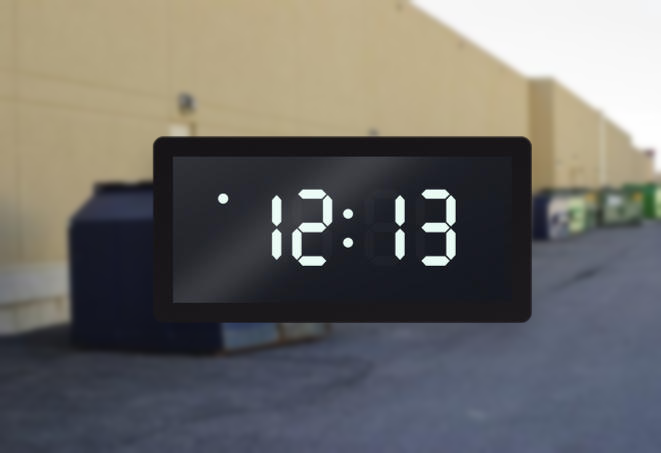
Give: 12h13
